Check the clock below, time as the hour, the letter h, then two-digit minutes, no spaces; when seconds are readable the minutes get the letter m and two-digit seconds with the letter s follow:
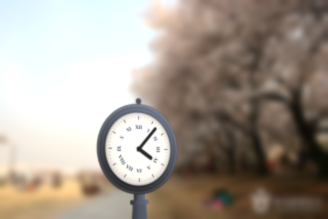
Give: 4h07
